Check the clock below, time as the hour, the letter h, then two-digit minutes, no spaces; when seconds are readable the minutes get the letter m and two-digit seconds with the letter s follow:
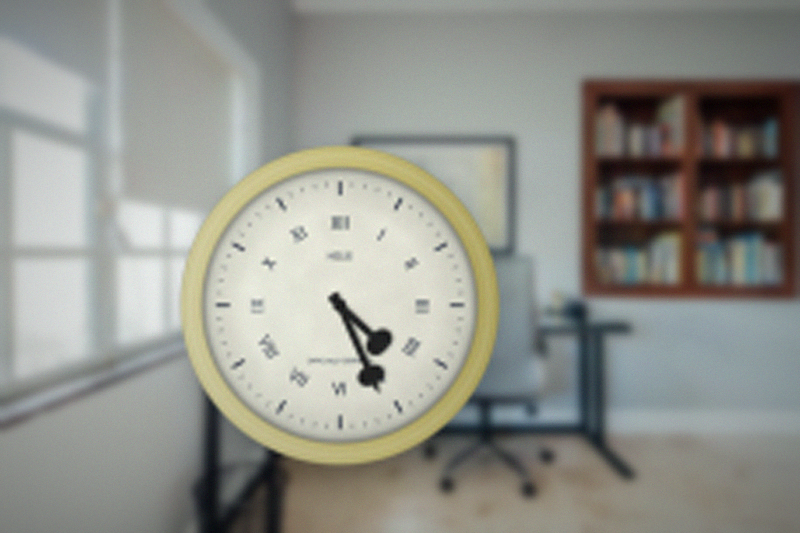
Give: 4h26
